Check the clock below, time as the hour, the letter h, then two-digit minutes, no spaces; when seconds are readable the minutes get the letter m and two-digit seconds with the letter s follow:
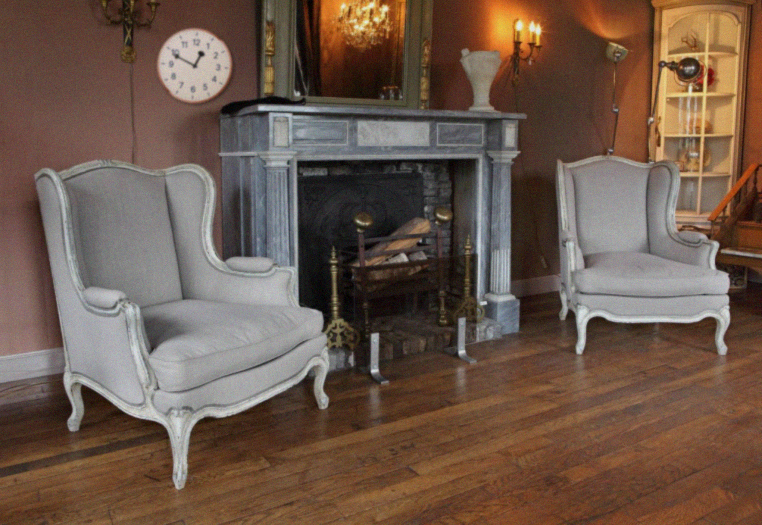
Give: 12h49
